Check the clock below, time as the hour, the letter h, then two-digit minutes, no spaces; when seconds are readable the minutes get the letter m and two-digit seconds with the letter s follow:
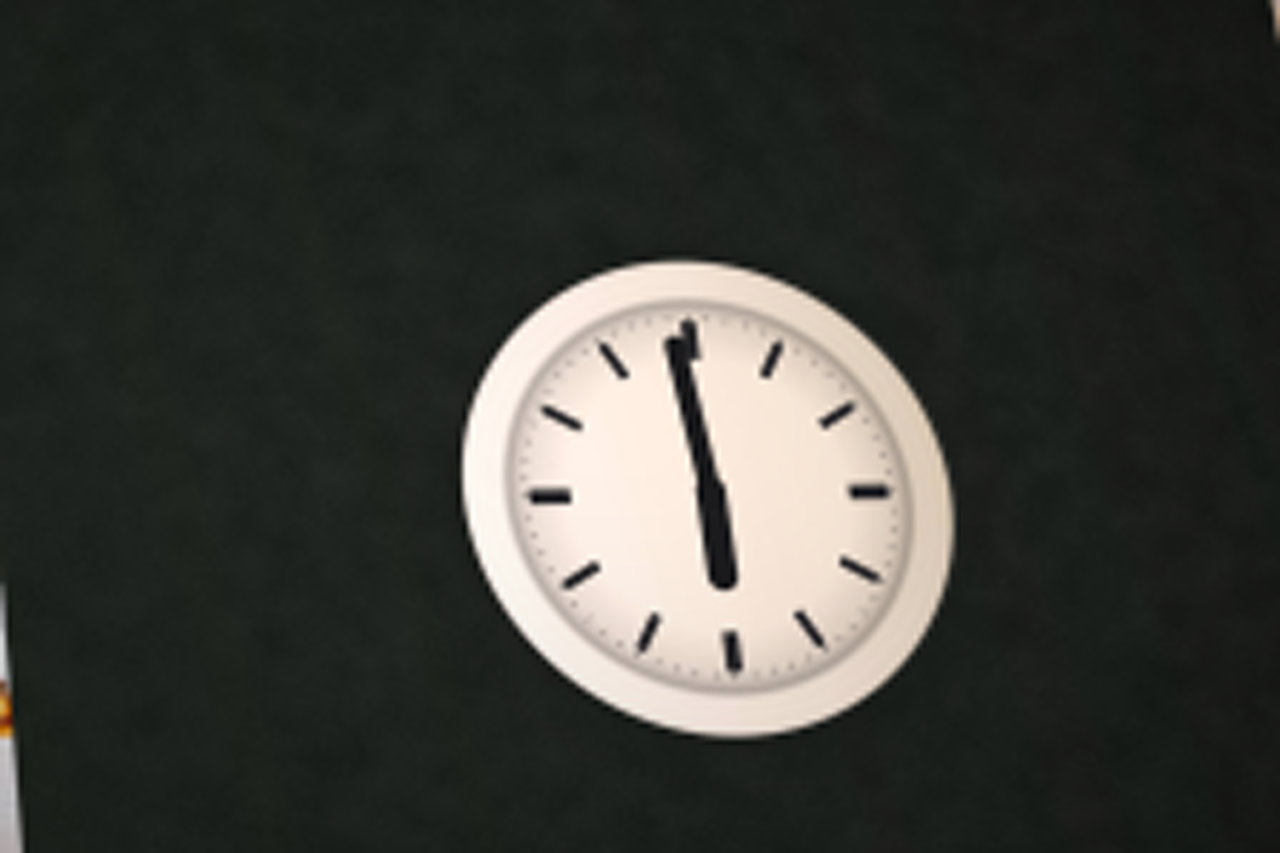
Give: 5h59
